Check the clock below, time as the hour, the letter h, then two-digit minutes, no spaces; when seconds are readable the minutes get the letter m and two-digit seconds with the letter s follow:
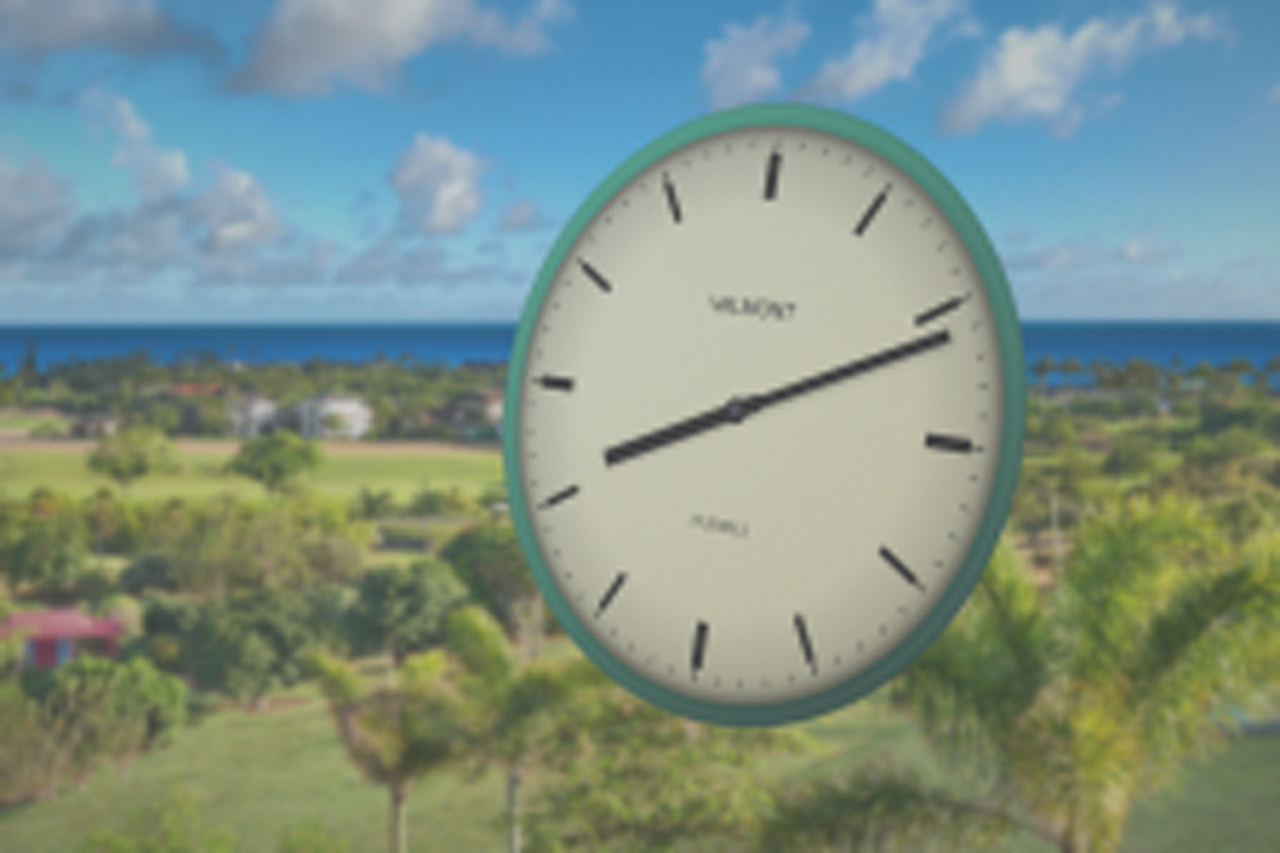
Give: 8h11
